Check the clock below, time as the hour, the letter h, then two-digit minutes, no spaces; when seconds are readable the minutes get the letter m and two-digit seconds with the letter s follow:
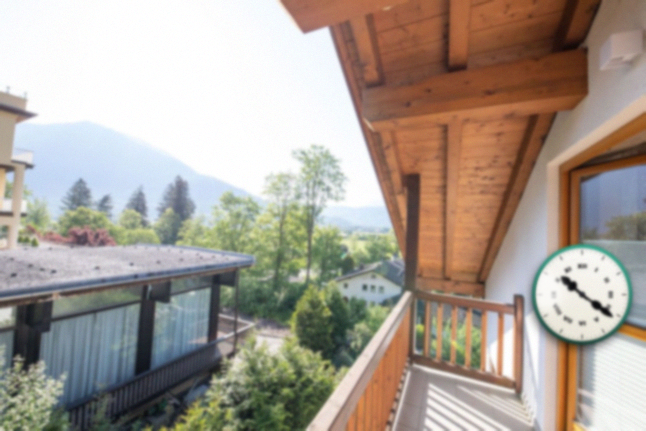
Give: 10h21
